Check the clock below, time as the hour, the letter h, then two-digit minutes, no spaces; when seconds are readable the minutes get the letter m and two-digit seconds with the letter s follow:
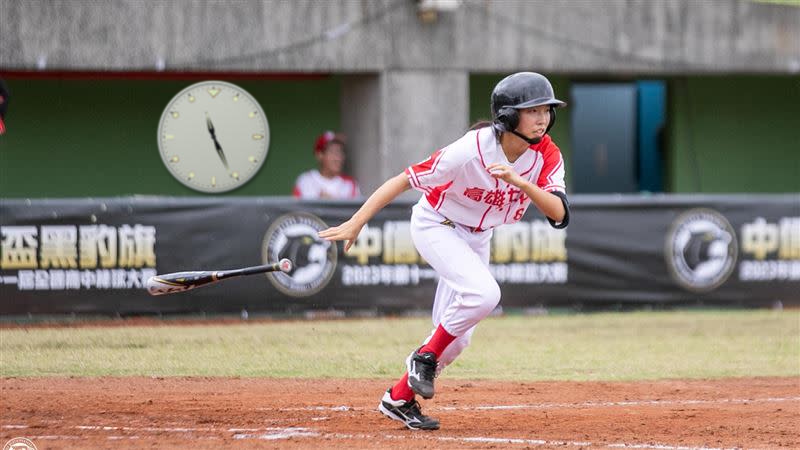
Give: 11h26
